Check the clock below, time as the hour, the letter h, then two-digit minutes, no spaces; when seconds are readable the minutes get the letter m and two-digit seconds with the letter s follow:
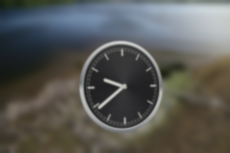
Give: 9h39
